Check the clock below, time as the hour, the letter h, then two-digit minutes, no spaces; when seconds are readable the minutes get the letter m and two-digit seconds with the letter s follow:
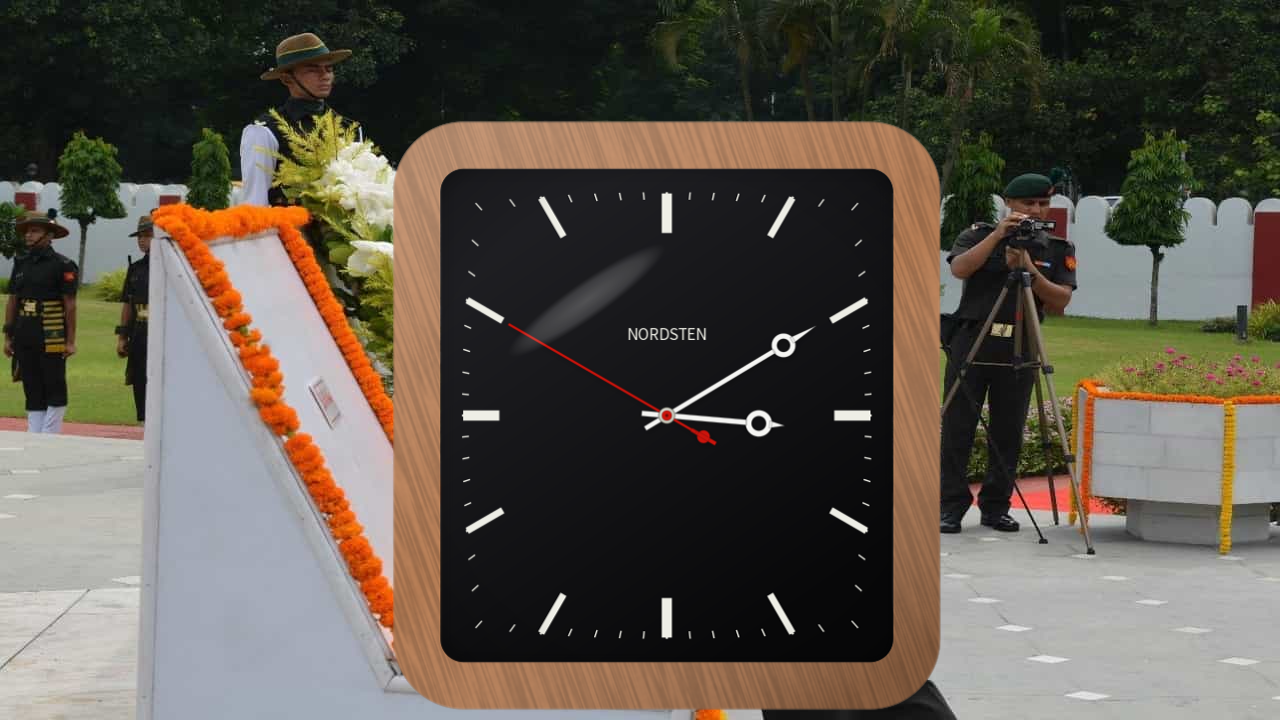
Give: 3h09m50s
